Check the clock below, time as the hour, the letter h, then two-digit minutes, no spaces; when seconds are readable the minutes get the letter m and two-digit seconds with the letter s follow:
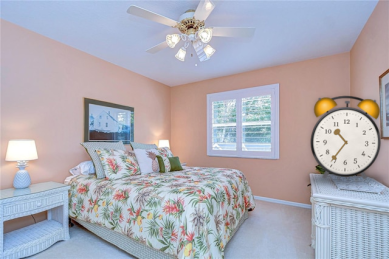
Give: 10h36
